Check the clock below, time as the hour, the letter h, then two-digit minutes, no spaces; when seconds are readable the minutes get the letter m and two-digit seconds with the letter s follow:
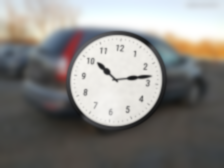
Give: 10h13
